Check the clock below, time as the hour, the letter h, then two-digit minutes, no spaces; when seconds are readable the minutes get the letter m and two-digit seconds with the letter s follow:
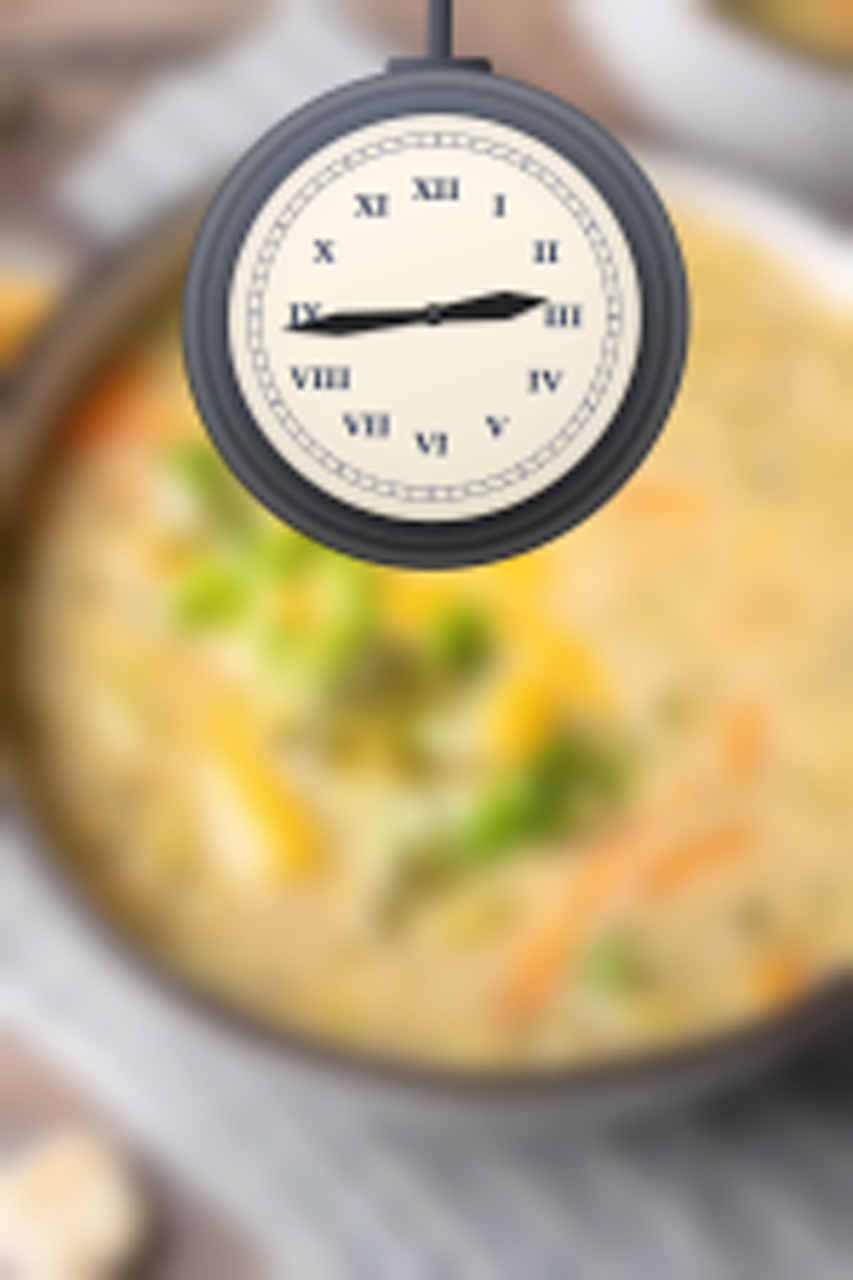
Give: 2h44
